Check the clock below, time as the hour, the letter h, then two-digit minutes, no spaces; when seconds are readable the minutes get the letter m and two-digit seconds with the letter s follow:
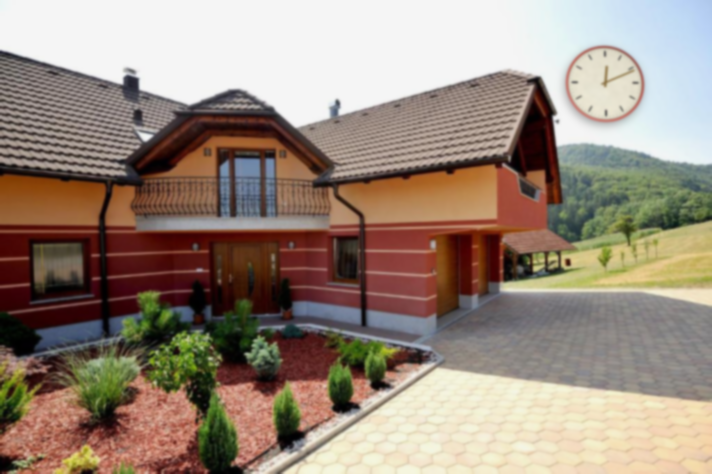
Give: 12h11
